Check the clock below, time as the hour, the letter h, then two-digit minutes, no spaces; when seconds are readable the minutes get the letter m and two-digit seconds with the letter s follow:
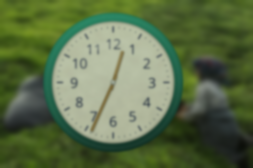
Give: 12h34
